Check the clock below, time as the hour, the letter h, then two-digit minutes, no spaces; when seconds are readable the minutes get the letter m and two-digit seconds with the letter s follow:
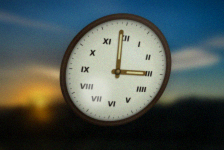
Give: 2h59
